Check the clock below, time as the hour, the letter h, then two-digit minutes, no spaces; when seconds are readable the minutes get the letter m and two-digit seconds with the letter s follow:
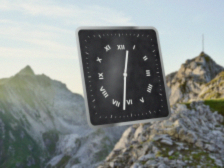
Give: 12h32
